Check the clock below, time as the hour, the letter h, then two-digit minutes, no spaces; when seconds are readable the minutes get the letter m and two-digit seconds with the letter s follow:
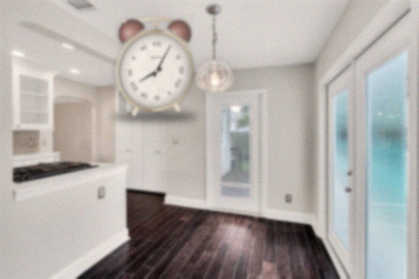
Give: 8h05
